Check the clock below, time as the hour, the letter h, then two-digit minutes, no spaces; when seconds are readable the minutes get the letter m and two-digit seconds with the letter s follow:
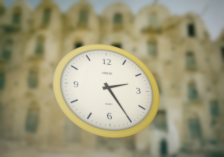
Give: 2h25
